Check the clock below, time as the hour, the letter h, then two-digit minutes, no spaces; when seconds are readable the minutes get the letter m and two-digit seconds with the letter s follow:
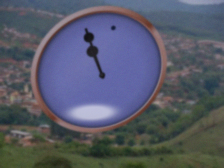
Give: 10h55
